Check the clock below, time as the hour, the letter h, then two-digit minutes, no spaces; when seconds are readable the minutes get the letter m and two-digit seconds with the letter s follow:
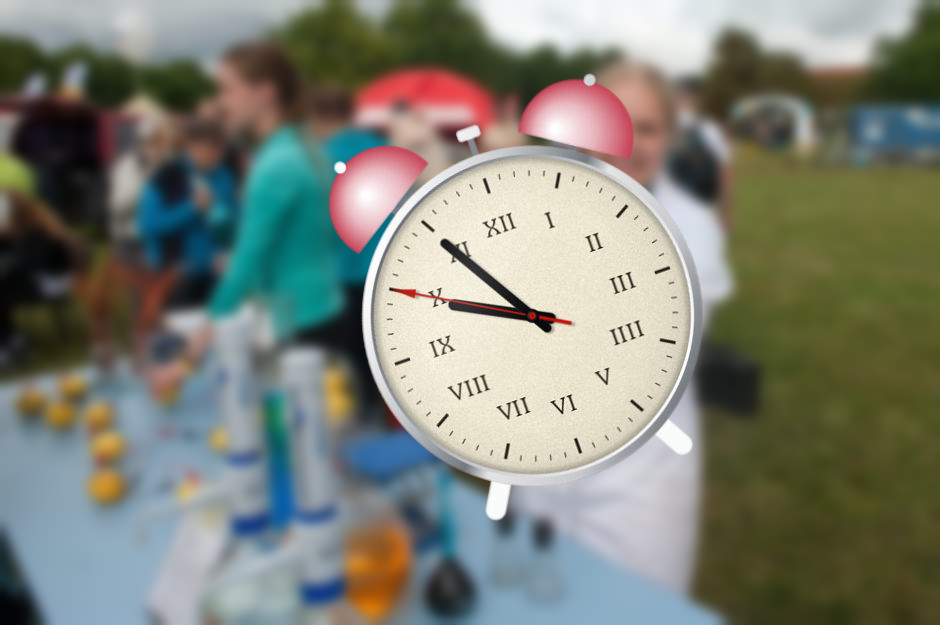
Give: 9h54m50s
